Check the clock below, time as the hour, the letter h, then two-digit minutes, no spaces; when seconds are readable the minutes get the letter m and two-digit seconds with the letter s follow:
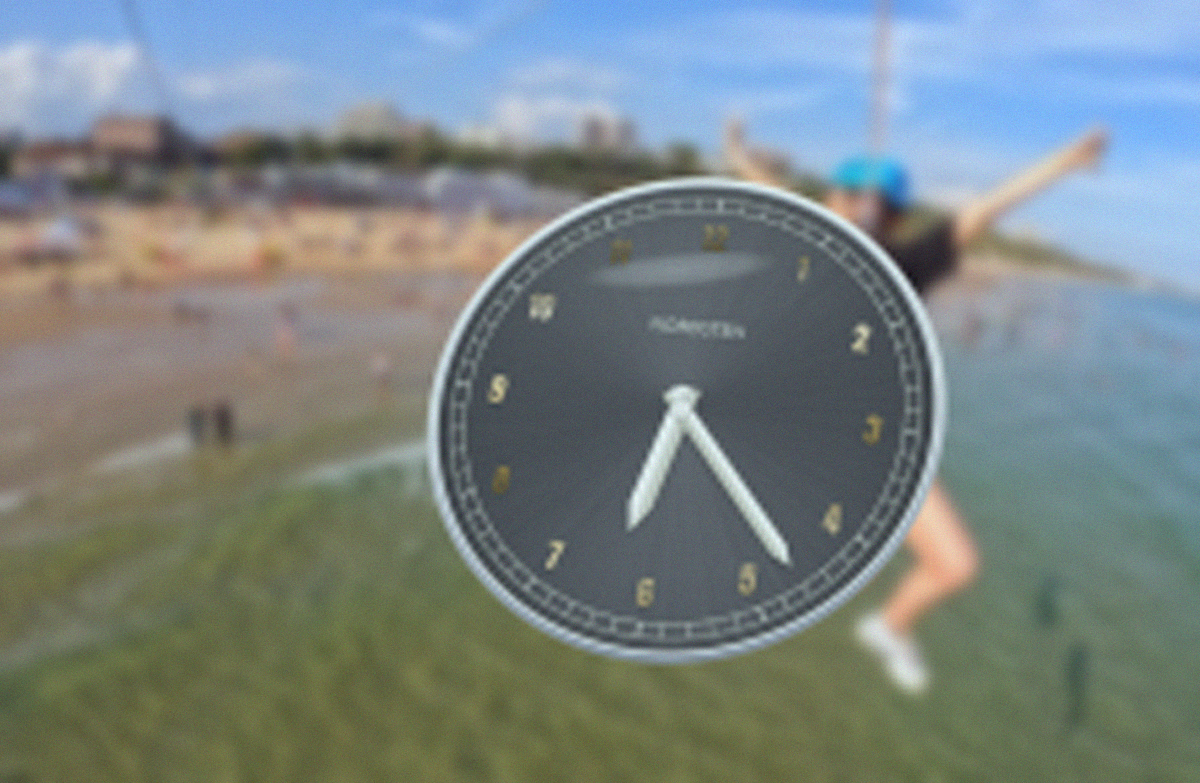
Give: 6h23
